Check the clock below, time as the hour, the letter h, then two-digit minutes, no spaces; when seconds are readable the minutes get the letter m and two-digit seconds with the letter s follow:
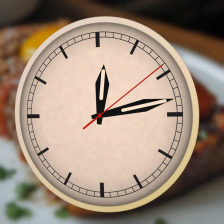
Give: 12h13m09s
